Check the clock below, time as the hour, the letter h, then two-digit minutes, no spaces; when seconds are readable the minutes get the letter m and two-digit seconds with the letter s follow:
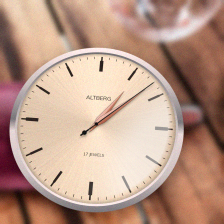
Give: 1h08m08s
